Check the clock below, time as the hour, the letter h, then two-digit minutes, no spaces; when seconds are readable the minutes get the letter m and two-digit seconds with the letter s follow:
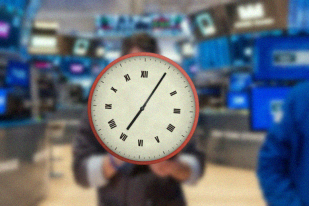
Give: 7h05
